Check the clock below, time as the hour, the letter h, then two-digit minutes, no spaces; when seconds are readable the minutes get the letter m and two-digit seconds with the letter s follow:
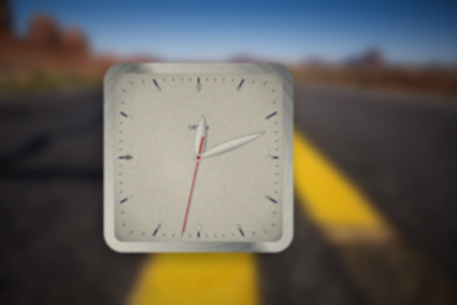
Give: 12h11m32s
